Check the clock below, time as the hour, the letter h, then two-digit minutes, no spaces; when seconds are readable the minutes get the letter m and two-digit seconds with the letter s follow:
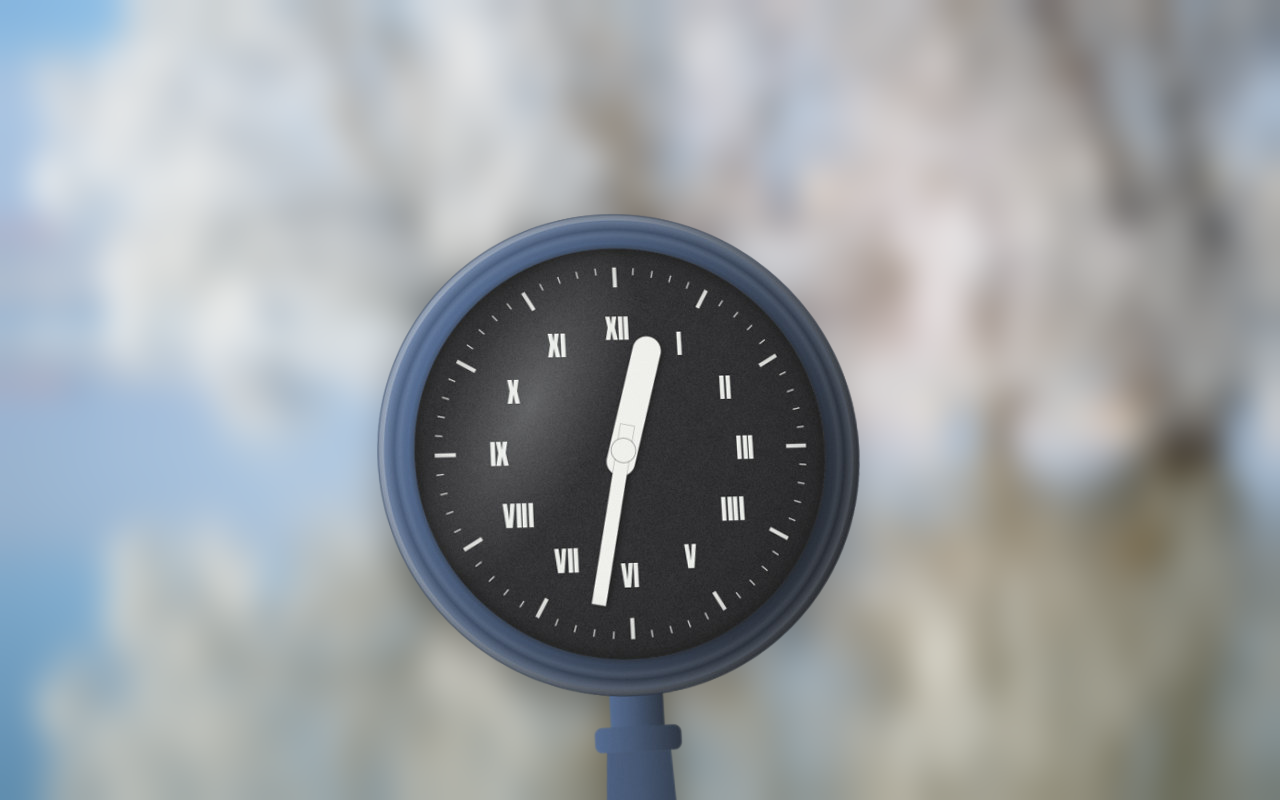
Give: 12h32
